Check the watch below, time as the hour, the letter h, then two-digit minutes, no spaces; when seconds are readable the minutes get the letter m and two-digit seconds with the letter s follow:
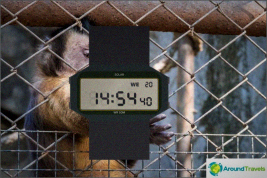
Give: 14h54m40s
